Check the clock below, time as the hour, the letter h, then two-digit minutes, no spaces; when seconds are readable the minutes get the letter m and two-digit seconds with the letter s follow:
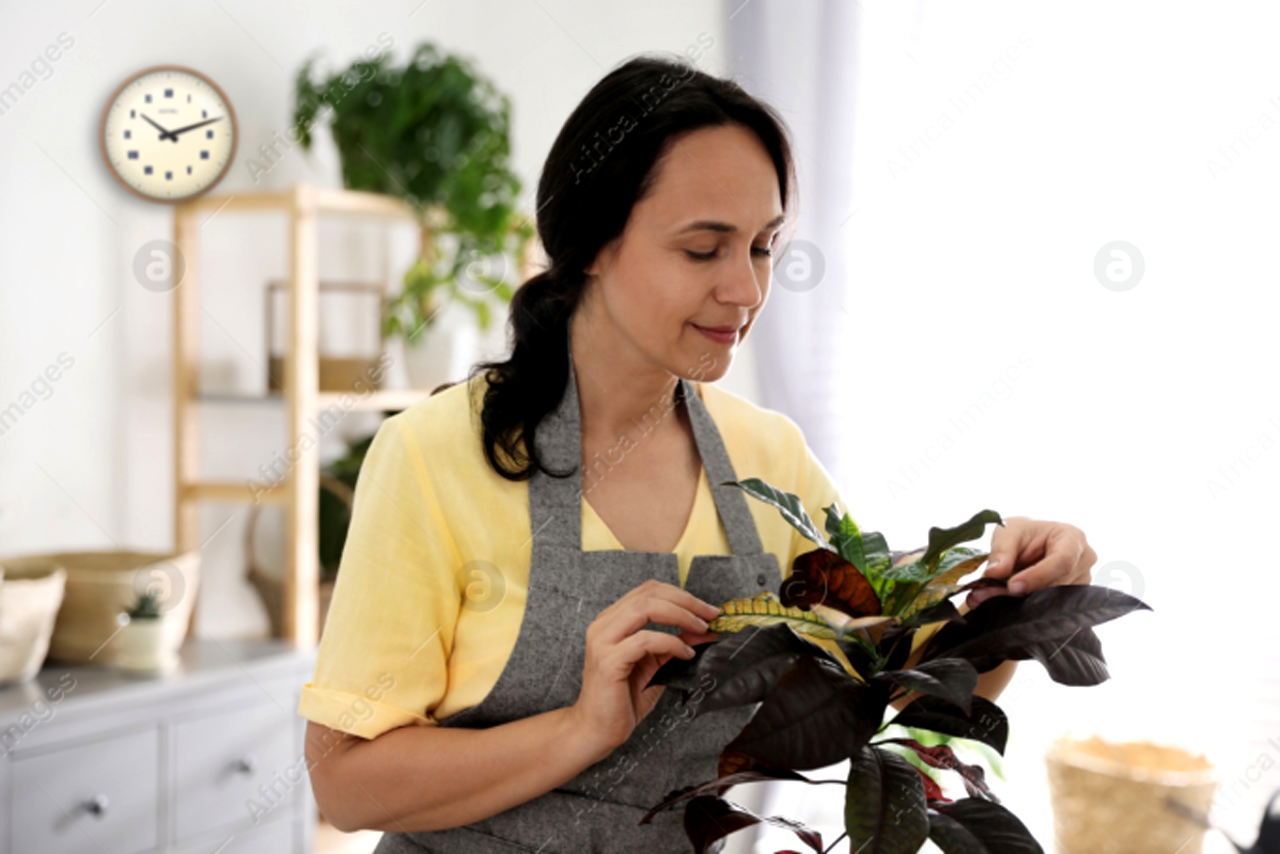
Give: 10h12
